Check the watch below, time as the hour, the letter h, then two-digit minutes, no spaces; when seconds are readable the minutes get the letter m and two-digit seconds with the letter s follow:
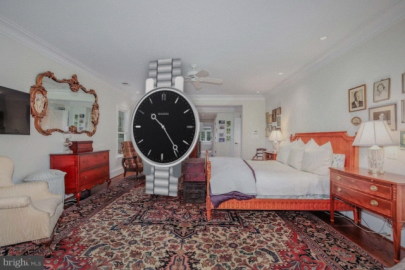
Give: 10h24
